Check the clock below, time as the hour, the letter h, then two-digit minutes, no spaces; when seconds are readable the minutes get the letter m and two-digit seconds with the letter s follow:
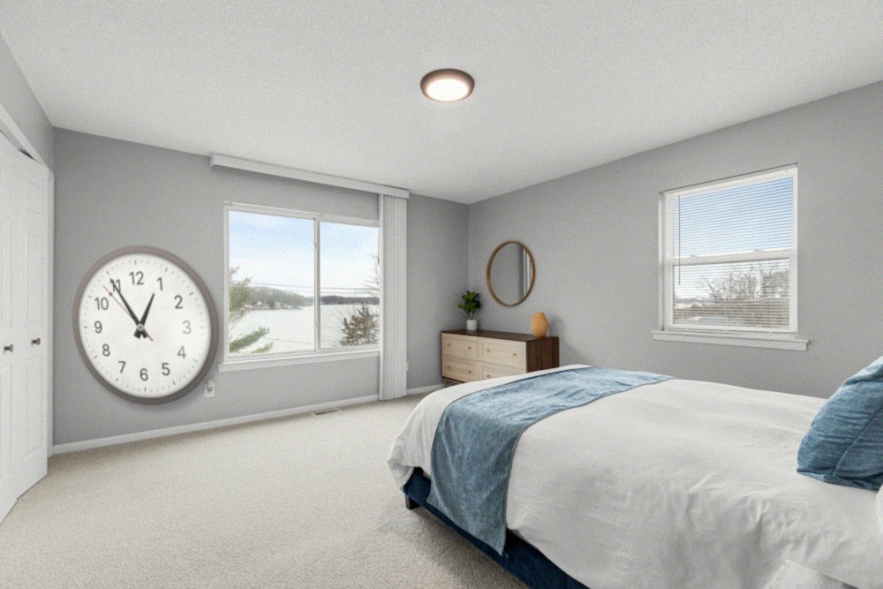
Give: 12h54m53s
